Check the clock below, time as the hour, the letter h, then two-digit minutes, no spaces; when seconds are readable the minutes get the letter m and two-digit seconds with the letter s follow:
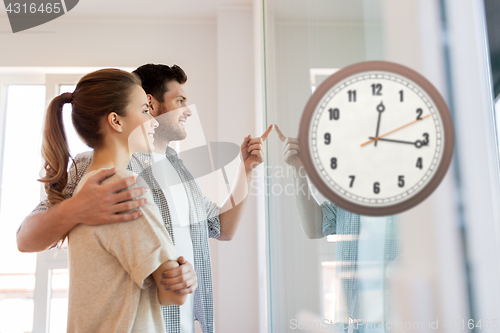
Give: 12h16m11s
